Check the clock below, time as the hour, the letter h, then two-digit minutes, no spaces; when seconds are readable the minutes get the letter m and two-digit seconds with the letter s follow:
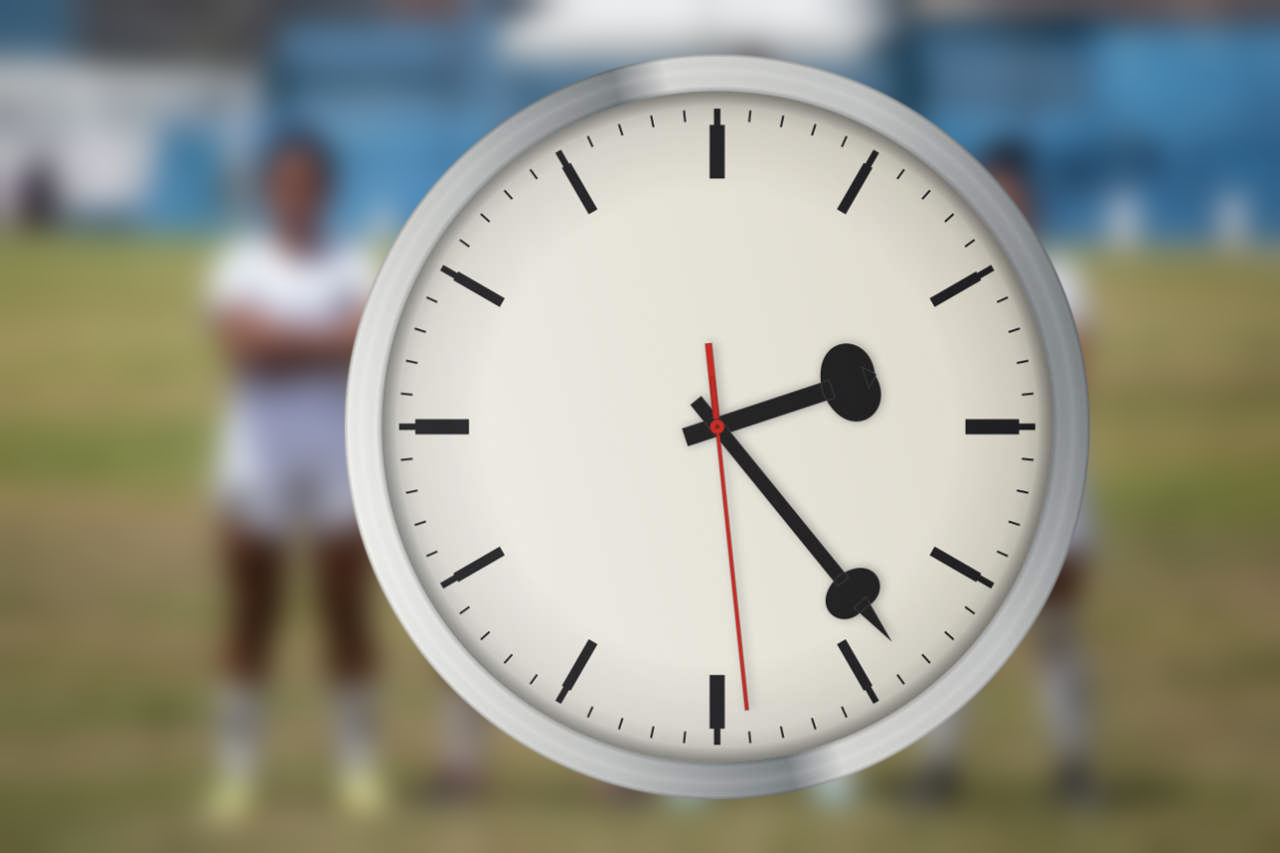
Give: 2h23m29s
